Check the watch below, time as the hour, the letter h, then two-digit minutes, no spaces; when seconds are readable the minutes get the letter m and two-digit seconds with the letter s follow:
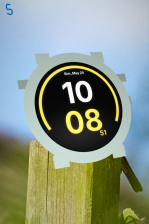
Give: 10h08
